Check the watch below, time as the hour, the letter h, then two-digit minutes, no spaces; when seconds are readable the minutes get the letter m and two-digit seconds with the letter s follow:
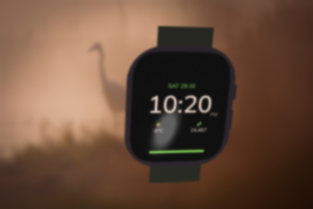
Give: 10h20
